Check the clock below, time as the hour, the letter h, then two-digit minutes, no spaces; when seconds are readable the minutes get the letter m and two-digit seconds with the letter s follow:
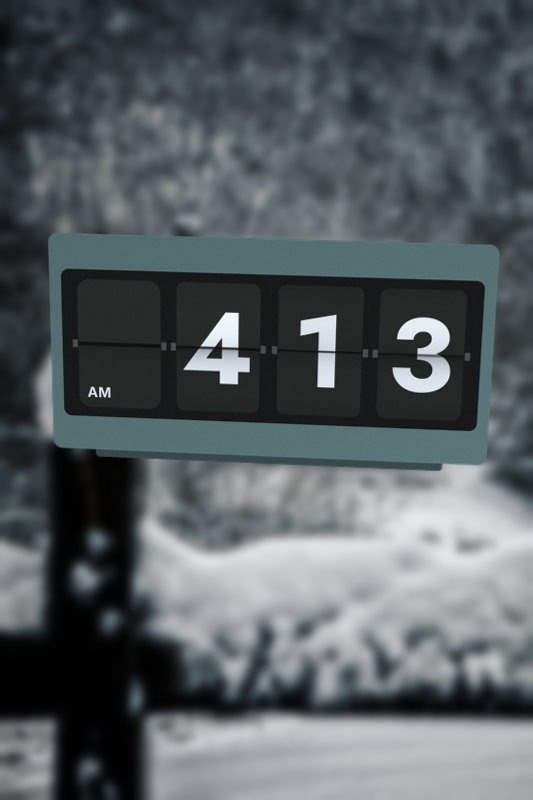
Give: 4h13
